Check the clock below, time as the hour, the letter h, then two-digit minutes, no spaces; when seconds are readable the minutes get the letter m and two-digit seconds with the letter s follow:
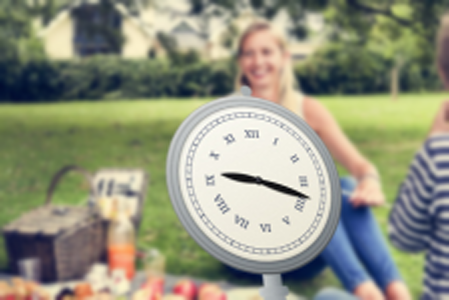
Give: 9h18
